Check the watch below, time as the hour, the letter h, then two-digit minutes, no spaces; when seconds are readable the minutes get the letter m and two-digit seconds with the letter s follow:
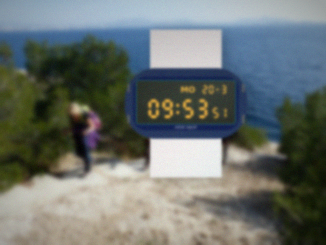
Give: 9h53
